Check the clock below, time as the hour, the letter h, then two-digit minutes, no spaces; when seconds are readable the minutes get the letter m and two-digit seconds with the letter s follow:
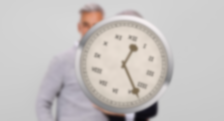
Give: 12h23
